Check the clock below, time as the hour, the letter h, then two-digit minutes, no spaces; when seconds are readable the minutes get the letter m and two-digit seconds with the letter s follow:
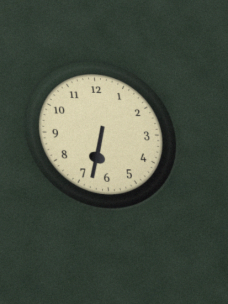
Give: 6h33
